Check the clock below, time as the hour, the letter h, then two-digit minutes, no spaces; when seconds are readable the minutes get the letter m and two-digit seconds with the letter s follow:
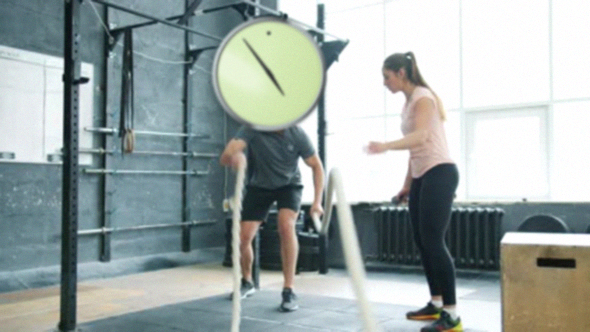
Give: 4h54
